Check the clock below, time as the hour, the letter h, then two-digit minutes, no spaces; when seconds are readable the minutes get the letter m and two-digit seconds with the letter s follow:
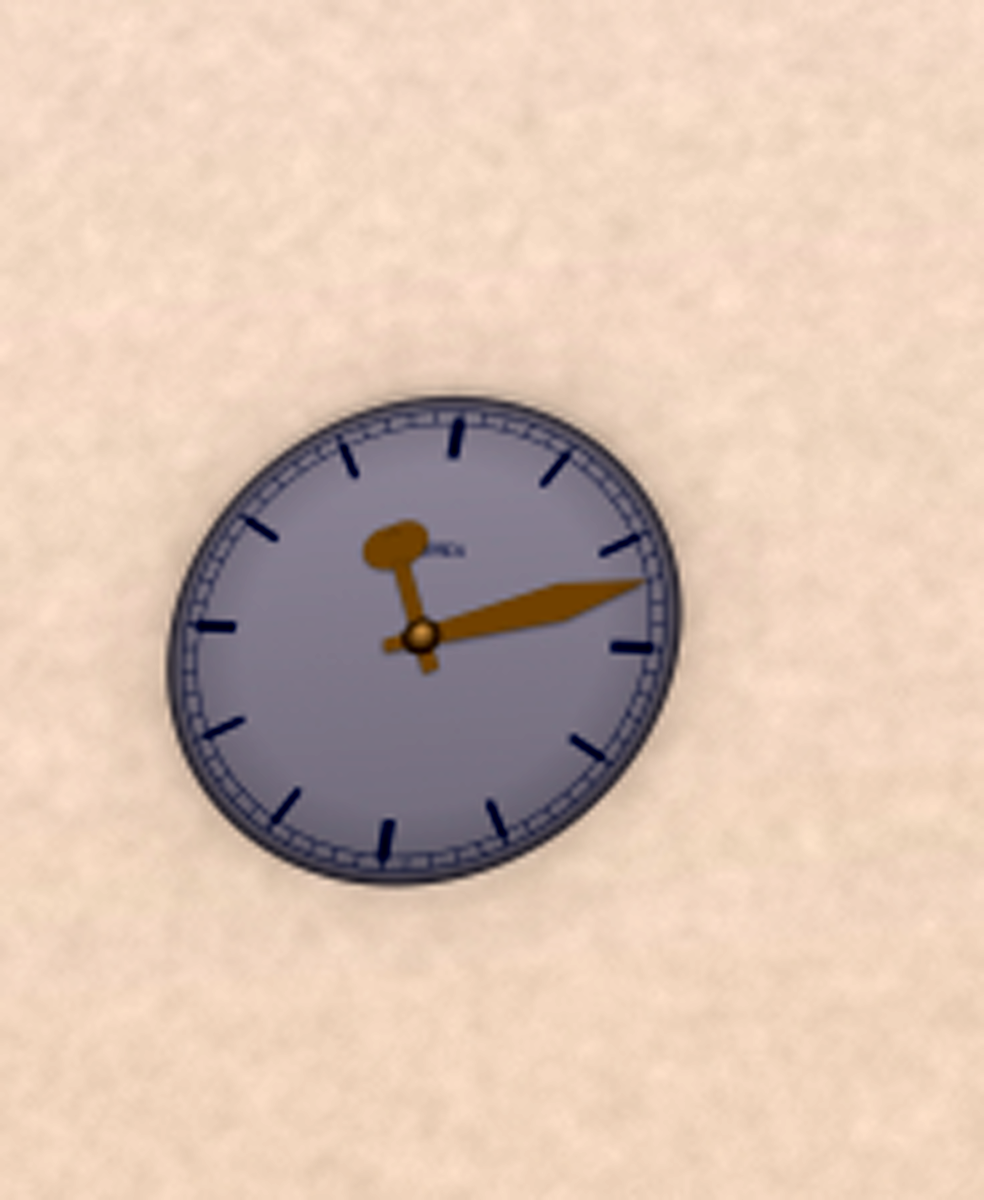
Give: 11h12
